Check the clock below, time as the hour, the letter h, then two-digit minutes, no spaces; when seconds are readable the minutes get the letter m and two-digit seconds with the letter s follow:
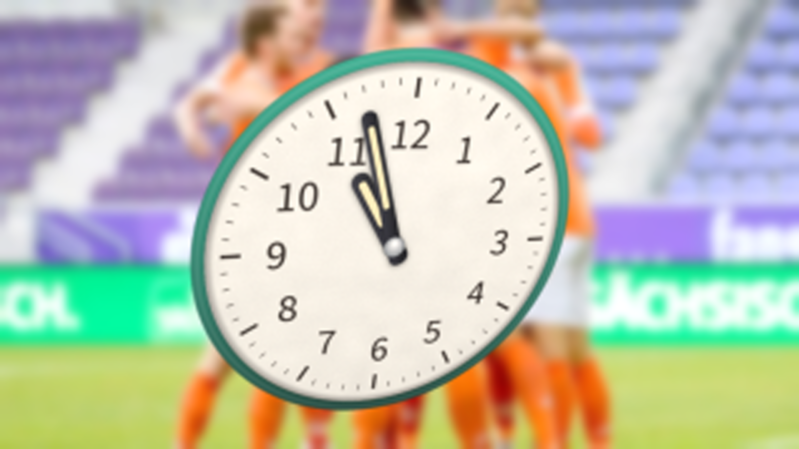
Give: 10h57
